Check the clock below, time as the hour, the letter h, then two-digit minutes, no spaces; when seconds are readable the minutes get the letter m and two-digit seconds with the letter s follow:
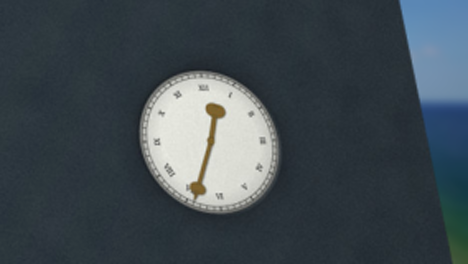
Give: 12h34
